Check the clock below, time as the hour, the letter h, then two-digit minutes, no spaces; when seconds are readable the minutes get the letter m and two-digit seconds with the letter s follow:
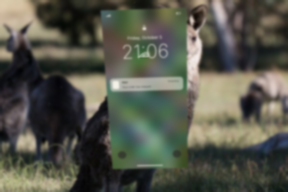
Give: 21h06
